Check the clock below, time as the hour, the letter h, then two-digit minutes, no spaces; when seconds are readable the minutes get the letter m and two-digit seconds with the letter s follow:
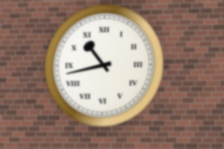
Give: 10h43
